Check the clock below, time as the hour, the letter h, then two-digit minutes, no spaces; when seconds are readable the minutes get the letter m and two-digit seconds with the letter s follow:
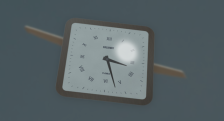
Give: 3h27
